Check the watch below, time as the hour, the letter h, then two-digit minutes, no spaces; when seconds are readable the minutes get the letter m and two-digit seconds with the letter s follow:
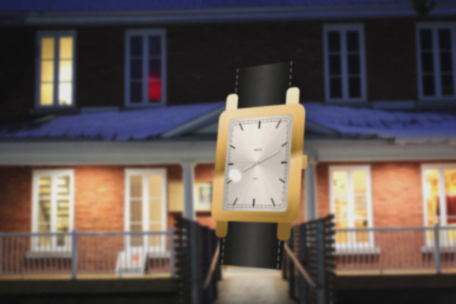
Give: 8h11
